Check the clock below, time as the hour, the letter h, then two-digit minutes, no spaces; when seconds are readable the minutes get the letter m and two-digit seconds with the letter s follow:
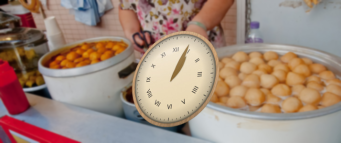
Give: 1h04
